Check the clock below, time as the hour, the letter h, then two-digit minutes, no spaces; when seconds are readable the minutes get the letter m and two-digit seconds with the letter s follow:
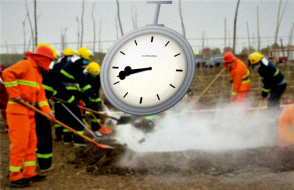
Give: 8h42
